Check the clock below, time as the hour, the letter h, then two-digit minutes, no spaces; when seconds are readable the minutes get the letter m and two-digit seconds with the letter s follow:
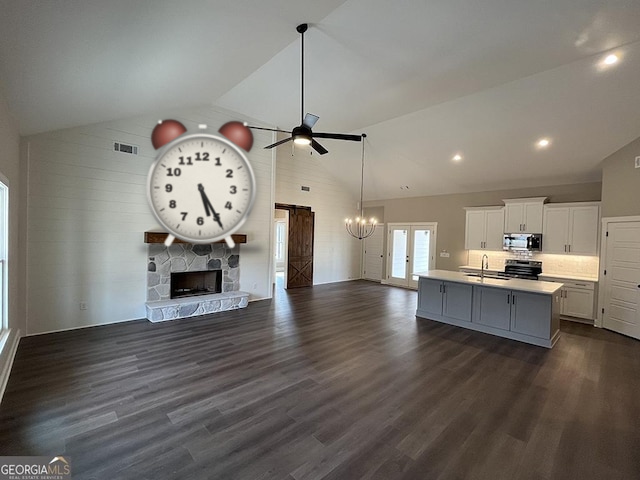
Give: 5h25
